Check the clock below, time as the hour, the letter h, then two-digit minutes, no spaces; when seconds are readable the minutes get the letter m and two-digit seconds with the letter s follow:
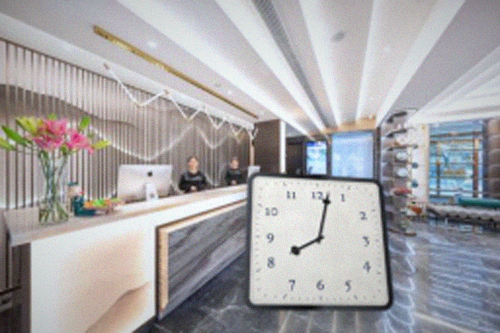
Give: 8h02
